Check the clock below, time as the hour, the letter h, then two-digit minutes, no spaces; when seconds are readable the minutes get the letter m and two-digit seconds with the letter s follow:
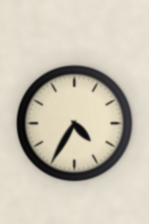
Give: 4h35
